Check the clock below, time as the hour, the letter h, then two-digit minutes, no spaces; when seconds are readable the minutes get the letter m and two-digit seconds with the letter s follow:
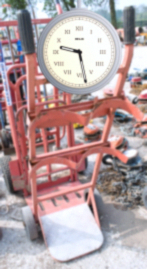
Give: 9h28
